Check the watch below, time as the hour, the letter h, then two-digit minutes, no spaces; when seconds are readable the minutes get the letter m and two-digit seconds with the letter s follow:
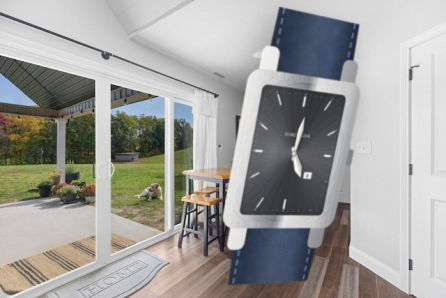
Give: 5h01
